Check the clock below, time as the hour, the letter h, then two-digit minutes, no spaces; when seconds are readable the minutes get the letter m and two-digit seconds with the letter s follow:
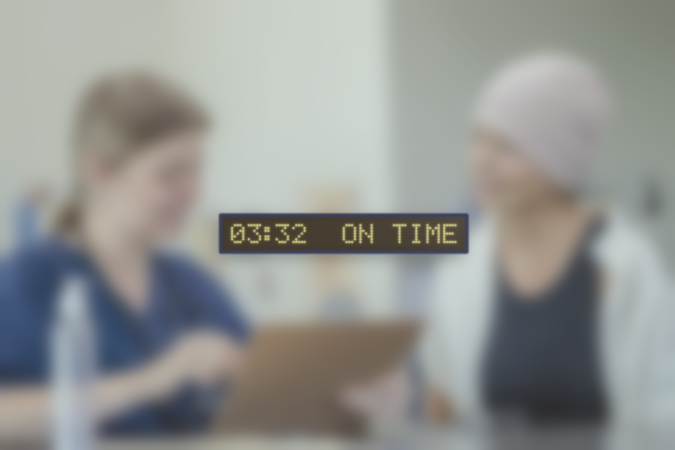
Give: 3h32
